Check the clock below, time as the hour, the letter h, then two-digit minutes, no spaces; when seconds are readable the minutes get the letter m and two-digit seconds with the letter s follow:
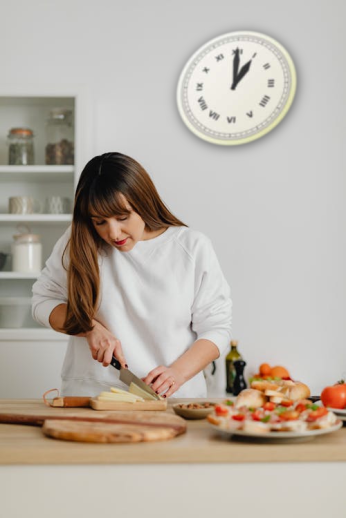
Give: 1h00
